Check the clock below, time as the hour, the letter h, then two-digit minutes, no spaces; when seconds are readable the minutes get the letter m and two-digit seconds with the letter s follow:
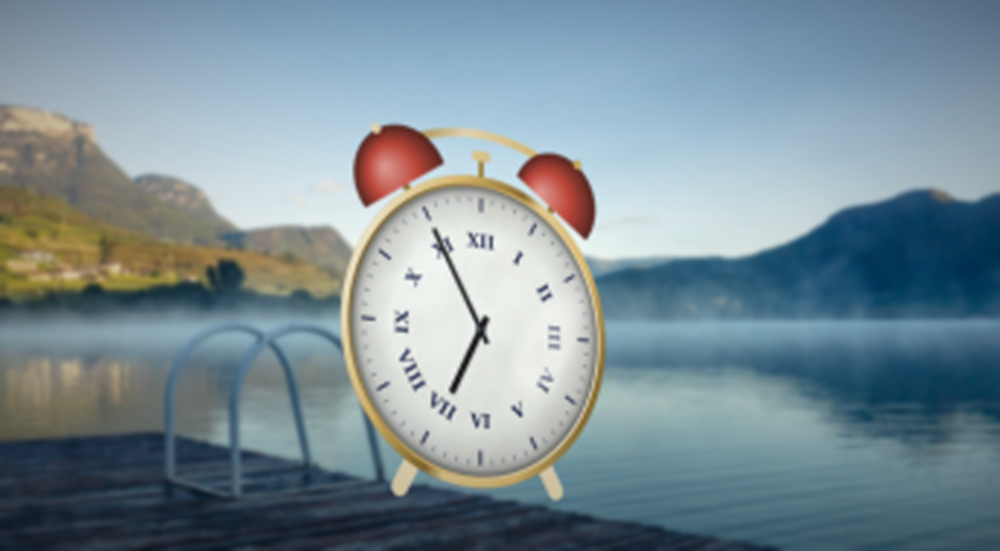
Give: 6h55
